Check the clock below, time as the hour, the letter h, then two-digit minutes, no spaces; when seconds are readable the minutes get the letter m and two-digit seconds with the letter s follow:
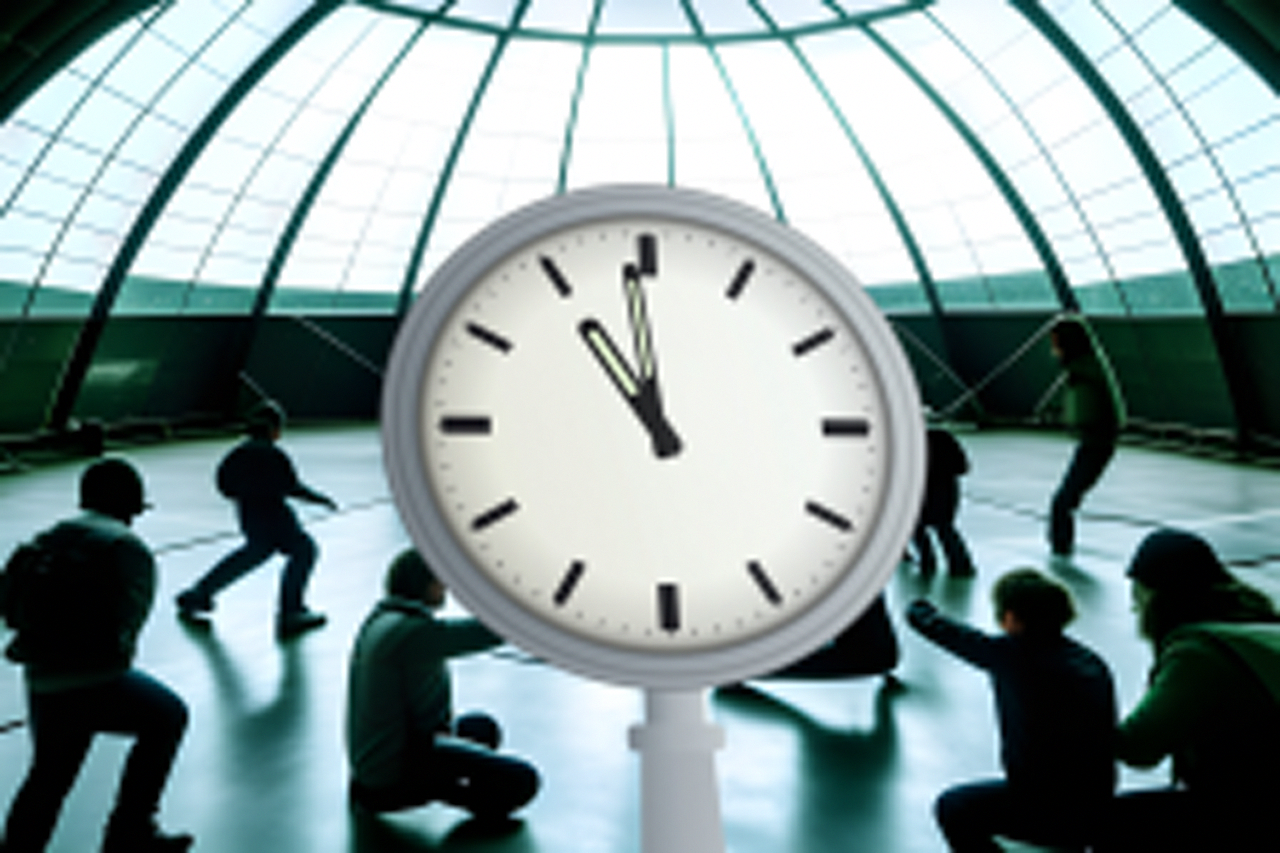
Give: 10h59
